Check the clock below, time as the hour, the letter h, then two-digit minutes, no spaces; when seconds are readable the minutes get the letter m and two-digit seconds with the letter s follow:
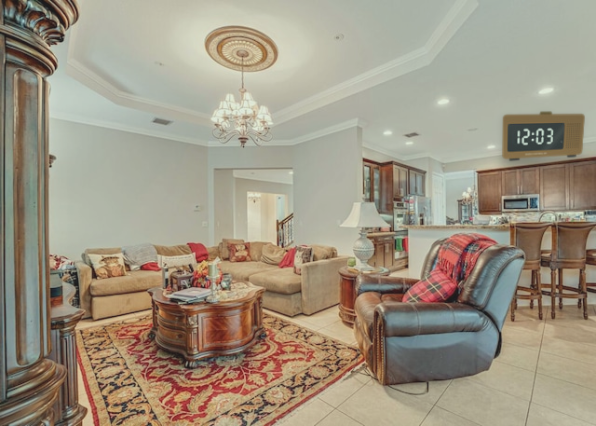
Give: 12h03
